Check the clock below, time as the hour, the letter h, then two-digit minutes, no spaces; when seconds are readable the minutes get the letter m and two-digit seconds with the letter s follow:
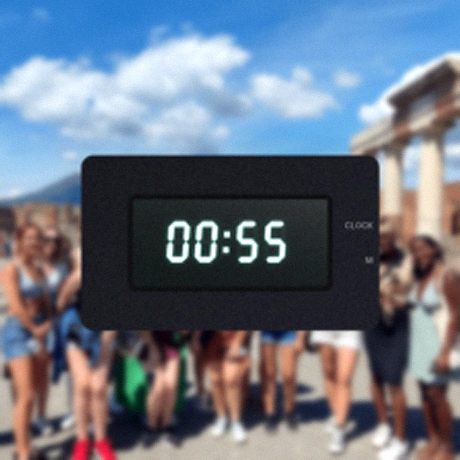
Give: 0h55
